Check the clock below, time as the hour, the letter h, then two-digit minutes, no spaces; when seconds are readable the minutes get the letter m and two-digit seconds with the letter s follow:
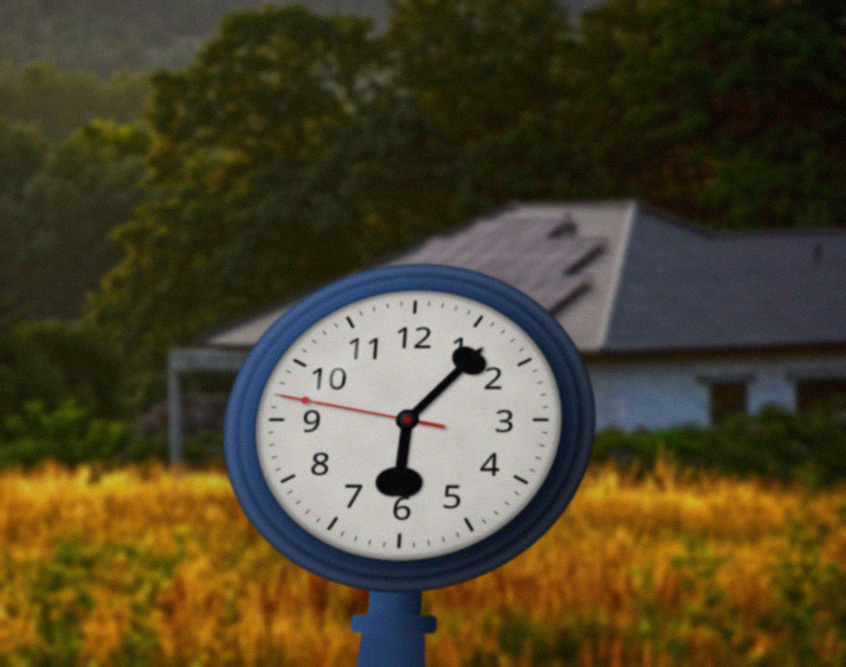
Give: 6h06m47s
